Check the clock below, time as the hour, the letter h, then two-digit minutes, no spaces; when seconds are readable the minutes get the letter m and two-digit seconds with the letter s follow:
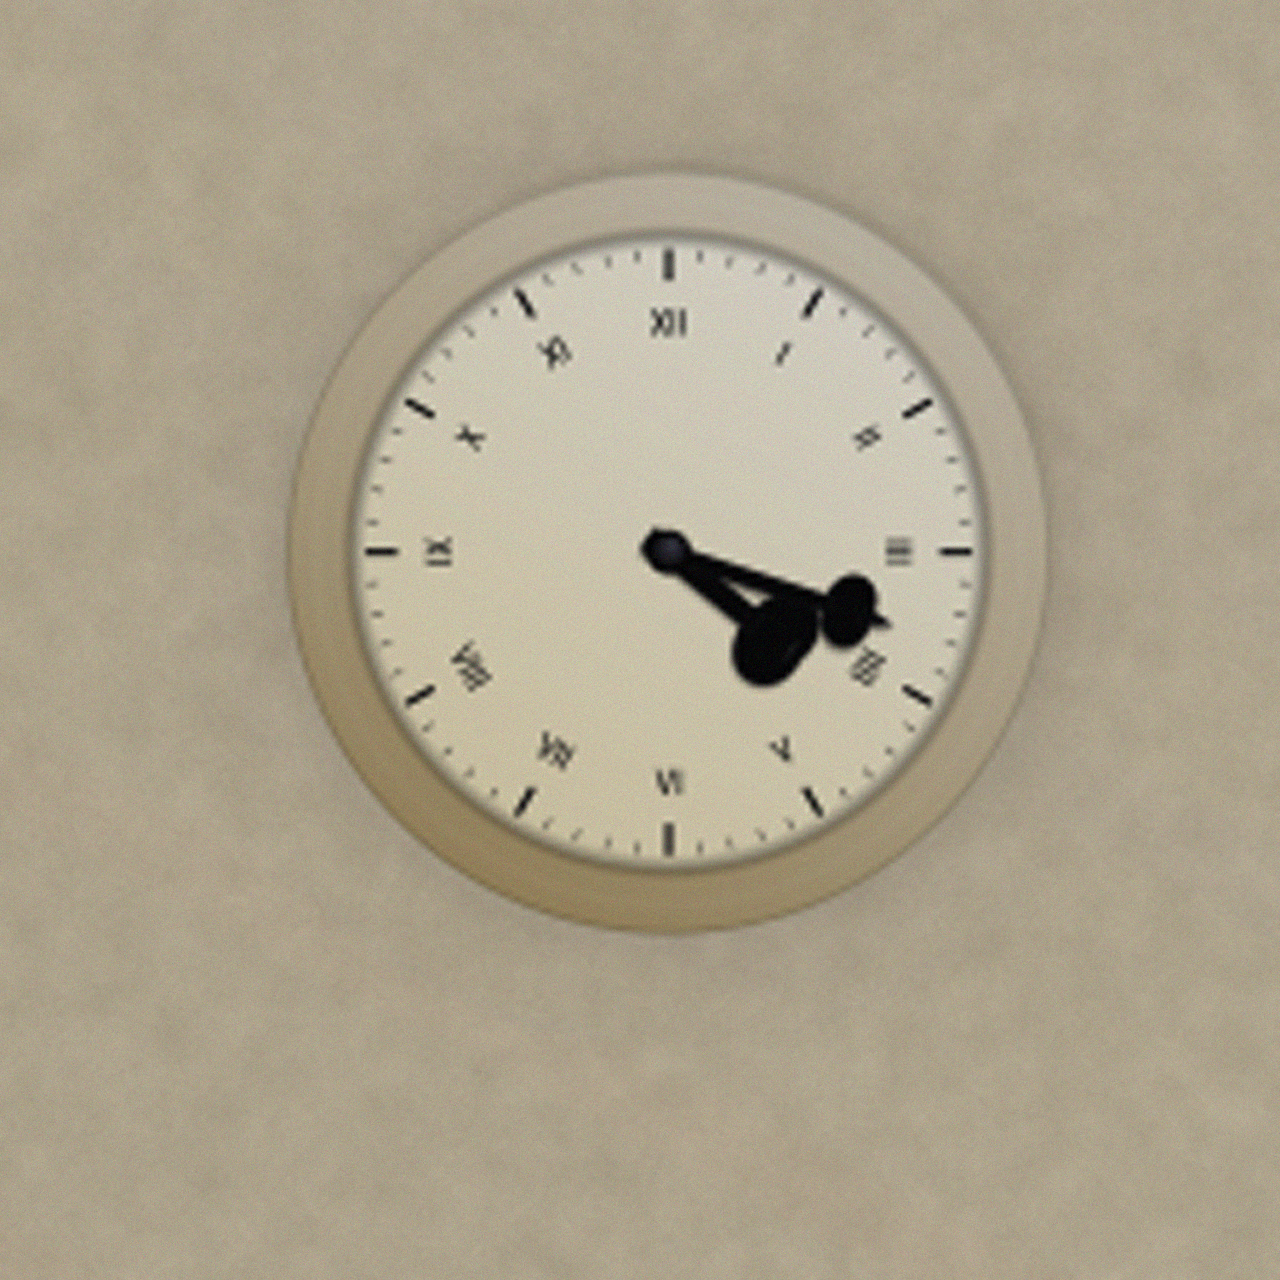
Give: 4h18
